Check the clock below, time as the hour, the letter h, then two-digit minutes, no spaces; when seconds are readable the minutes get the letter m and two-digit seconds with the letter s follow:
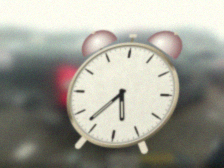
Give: 5h37
